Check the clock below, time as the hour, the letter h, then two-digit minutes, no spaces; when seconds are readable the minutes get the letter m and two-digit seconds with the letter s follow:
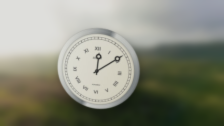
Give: 12h09
